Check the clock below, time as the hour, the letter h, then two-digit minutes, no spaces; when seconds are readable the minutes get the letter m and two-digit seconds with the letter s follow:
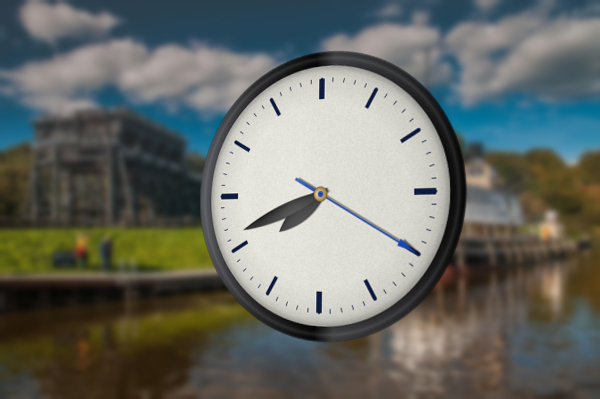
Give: 7h41m20s
